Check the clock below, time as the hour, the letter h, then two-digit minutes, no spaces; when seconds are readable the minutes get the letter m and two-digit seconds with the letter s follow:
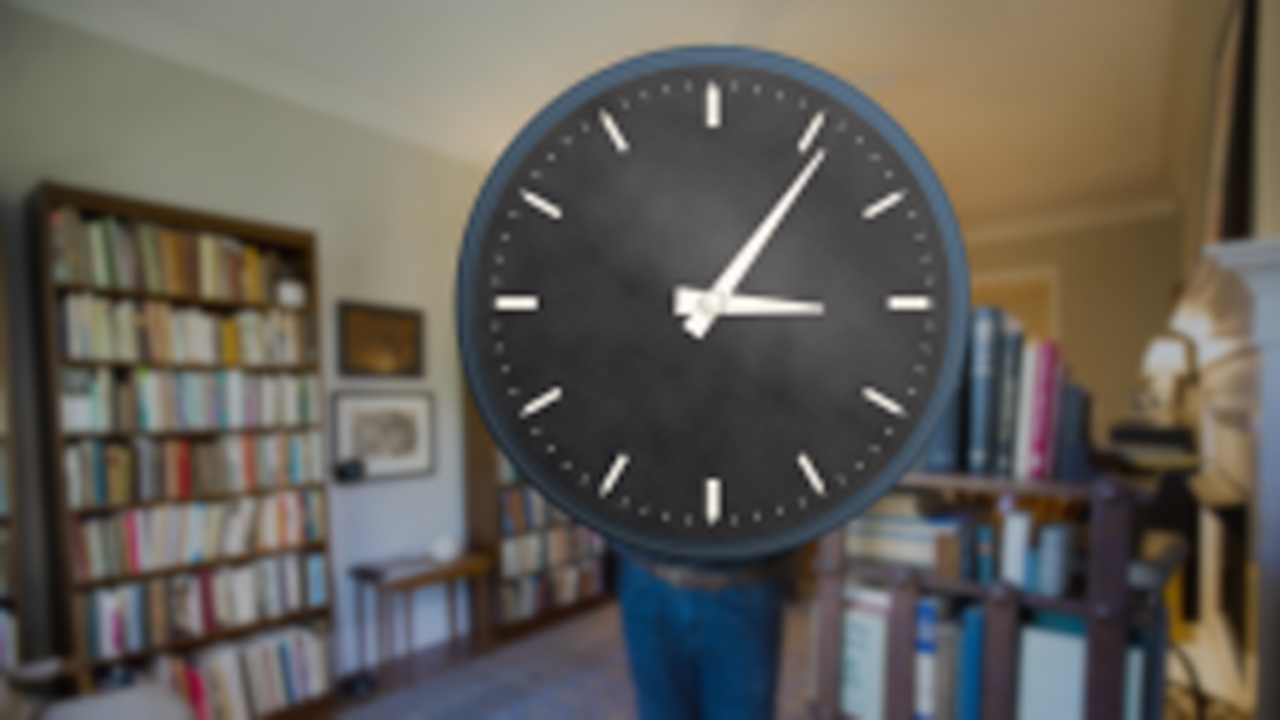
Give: 3h06
